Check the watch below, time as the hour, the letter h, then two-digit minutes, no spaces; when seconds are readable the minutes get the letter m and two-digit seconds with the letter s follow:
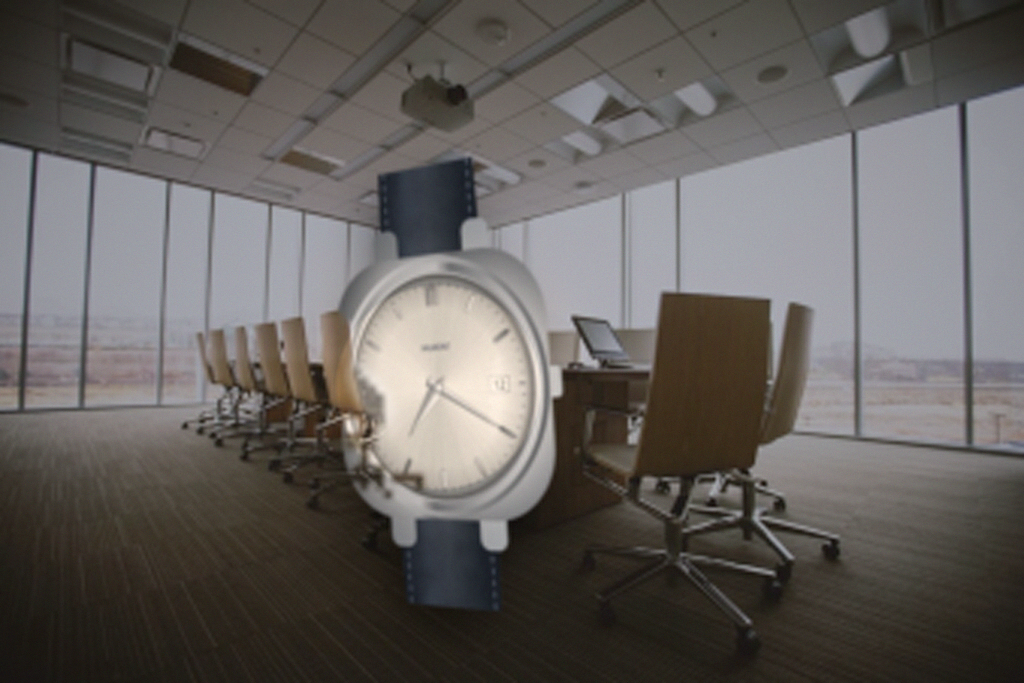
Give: 7h20
